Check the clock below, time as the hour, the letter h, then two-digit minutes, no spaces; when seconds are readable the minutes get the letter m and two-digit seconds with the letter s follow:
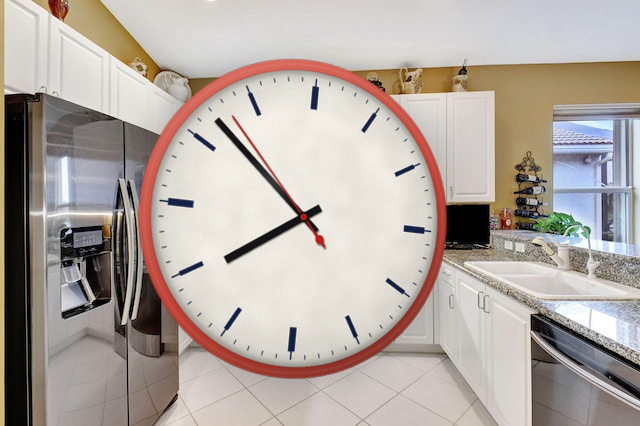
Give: 7h51m53s
